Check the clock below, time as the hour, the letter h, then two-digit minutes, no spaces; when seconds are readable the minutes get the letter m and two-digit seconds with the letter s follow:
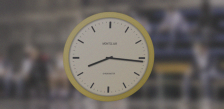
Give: 8h16
